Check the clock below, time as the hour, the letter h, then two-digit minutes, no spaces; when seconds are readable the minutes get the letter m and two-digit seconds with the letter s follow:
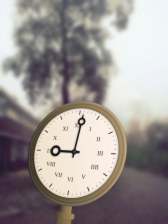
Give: 9h01
